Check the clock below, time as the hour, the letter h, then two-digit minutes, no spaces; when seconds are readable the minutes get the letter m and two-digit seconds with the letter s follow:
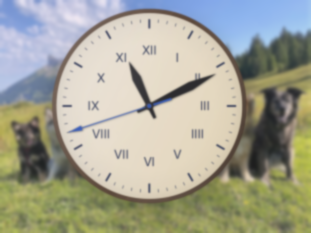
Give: 11h10m42s
